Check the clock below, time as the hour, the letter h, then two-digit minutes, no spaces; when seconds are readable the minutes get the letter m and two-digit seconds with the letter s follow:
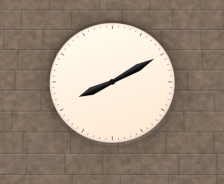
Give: 8h10
